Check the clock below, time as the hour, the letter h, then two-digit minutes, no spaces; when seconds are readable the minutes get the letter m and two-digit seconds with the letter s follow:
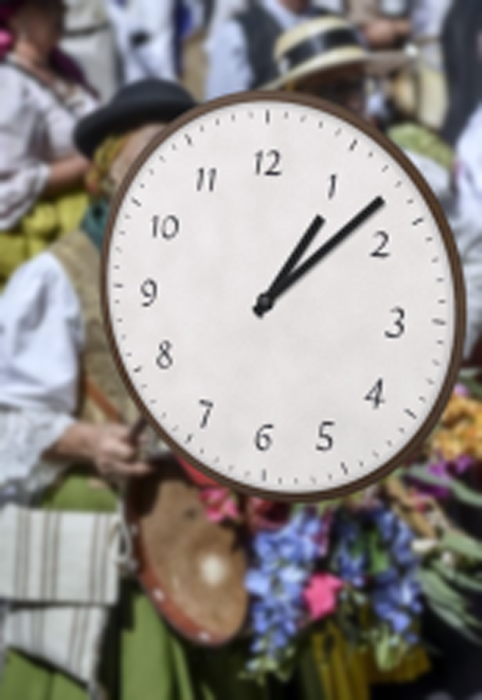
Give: 1h08
